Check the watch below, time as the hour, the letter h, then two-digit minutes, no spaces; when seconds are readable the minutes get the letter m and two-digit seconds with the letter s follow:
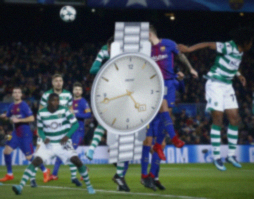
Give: 4h43
